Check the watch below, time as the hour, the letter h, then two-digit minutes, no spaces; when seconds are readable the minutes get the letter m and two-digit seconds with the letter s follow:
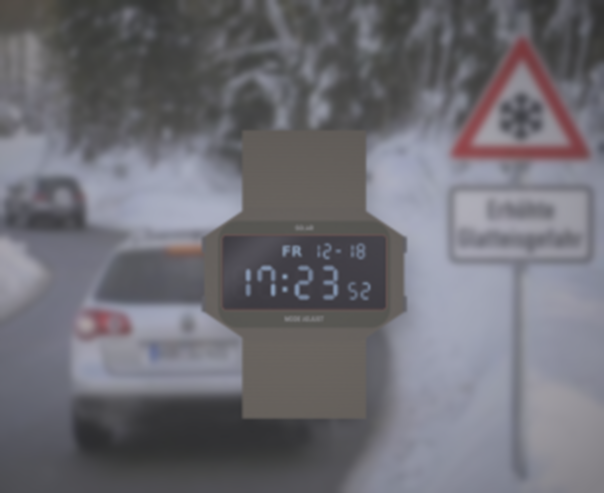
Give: 17h23m52s
